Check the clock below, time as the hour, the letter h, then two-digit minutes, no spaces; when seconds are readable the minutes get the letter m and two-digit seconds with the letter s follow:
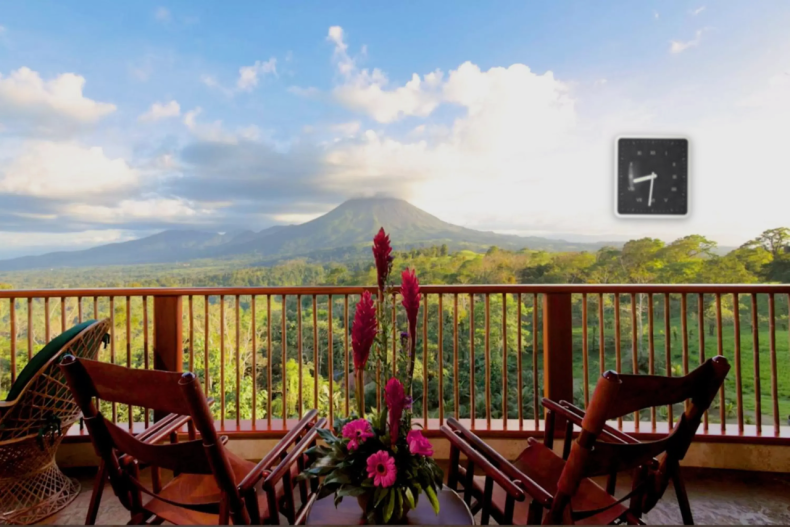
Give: 8h31
